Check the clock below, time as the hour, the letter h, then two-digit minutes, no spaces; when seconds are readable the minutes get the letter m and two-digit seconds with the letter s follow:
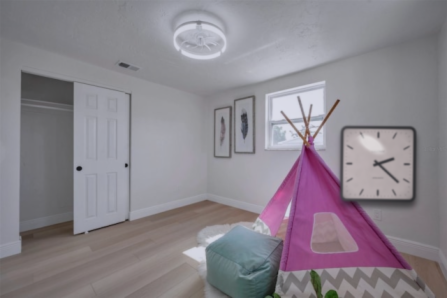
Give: 2h22
